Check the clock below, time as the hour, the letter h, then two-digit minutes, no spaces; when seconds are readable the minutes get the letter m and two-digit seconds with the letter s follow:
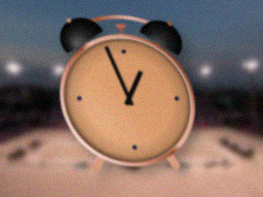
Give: 12h57
